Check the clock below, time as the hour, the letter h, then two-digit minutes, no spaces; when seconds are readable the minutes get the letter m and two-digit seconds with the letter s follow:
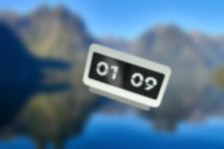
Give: 1h09
